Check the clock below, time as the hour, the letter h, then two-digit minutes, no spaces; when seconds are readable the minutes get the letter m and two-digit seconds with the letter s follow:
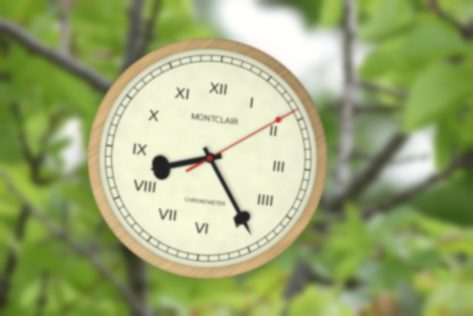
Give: 8h24m09s
